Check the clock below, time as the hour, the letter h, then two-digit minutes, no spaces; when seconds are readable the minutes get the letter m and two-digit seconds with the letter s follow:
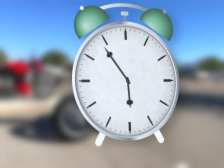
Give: 5h54
